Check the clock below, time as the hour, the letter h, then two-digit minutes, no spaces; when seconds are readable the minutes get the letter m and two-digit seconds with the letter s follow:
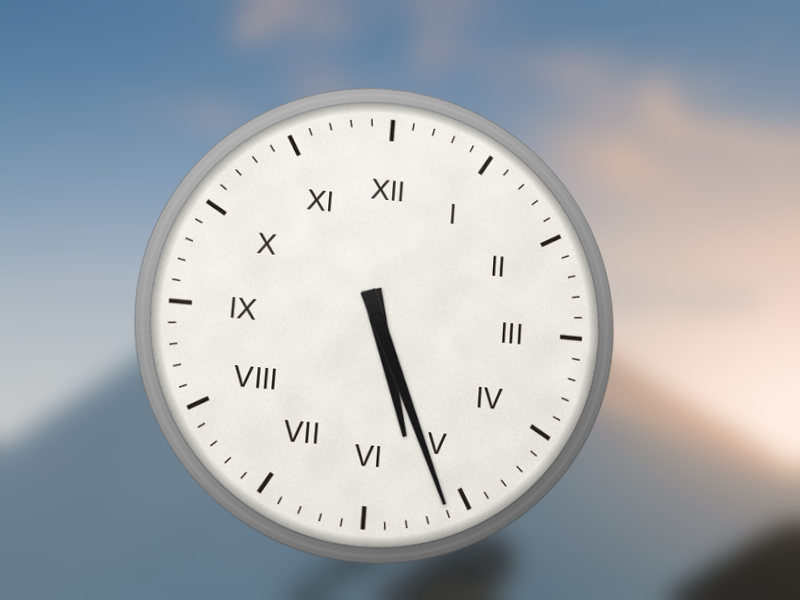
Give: 5h26
